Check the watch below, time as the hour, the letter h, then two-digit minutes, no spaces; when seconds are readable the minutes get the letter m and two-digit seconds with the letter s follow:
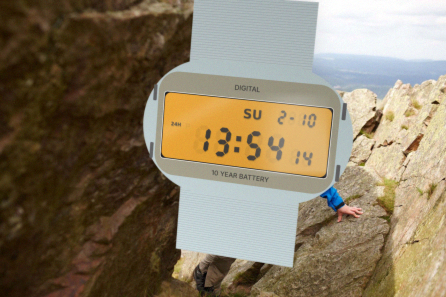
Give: 13h54m14s
